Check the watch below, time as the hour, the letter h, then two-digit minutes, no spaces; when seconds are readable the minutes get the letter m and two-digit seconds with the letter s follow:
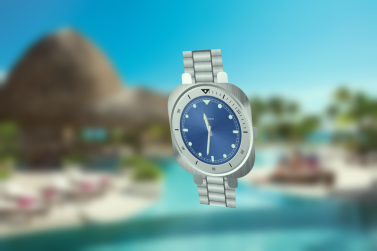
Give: 11h32
